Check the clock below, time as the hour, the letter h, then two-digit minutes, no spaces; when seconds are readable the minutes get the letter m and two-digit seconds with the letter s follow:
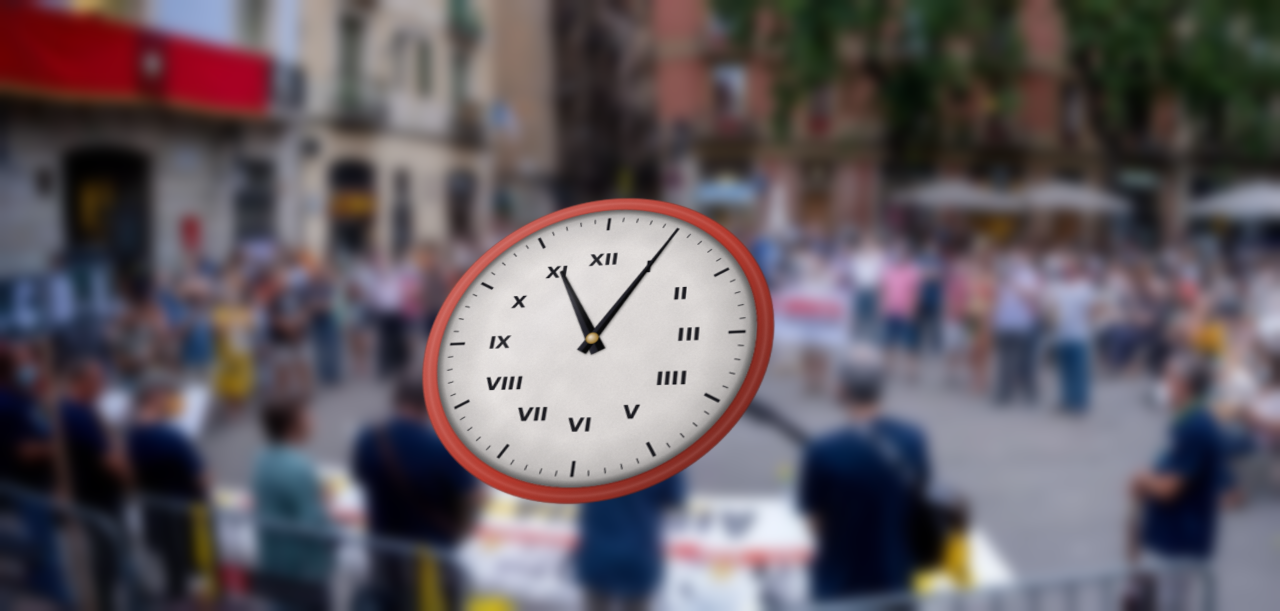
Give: 11h05
